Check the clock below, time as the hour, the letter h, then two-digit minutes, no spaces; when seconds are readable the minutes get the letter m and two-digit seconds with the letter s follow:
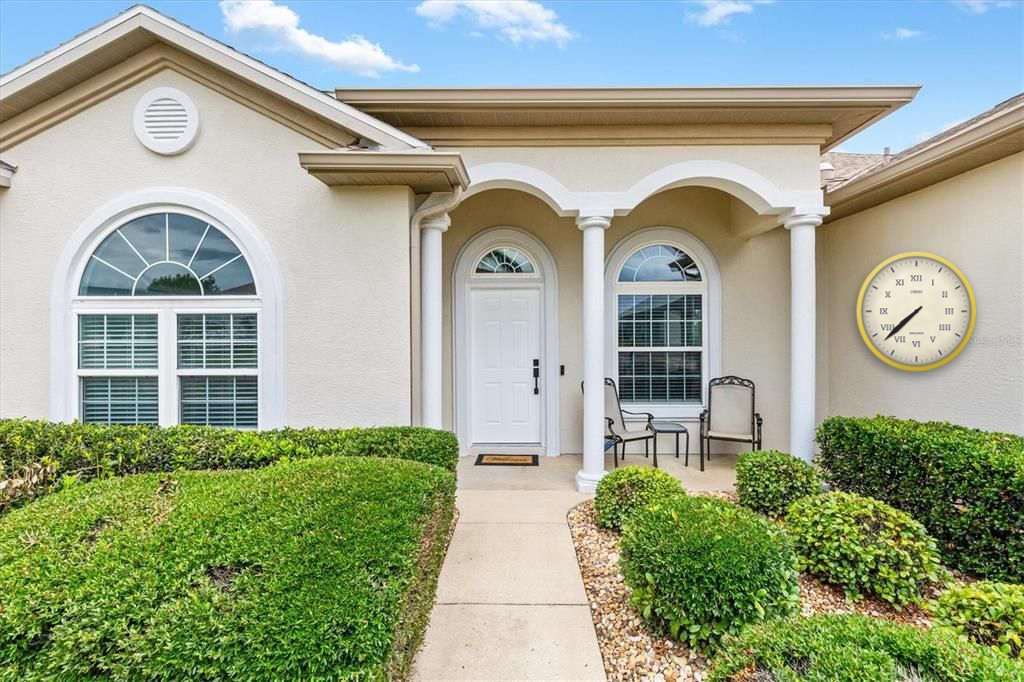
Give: 7h38
